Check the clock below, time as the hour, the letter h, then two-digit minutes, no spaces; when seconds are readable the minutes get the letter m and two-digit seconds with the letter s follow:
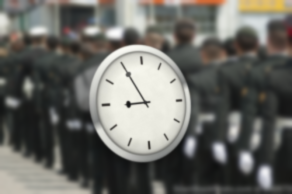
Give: 8h55
